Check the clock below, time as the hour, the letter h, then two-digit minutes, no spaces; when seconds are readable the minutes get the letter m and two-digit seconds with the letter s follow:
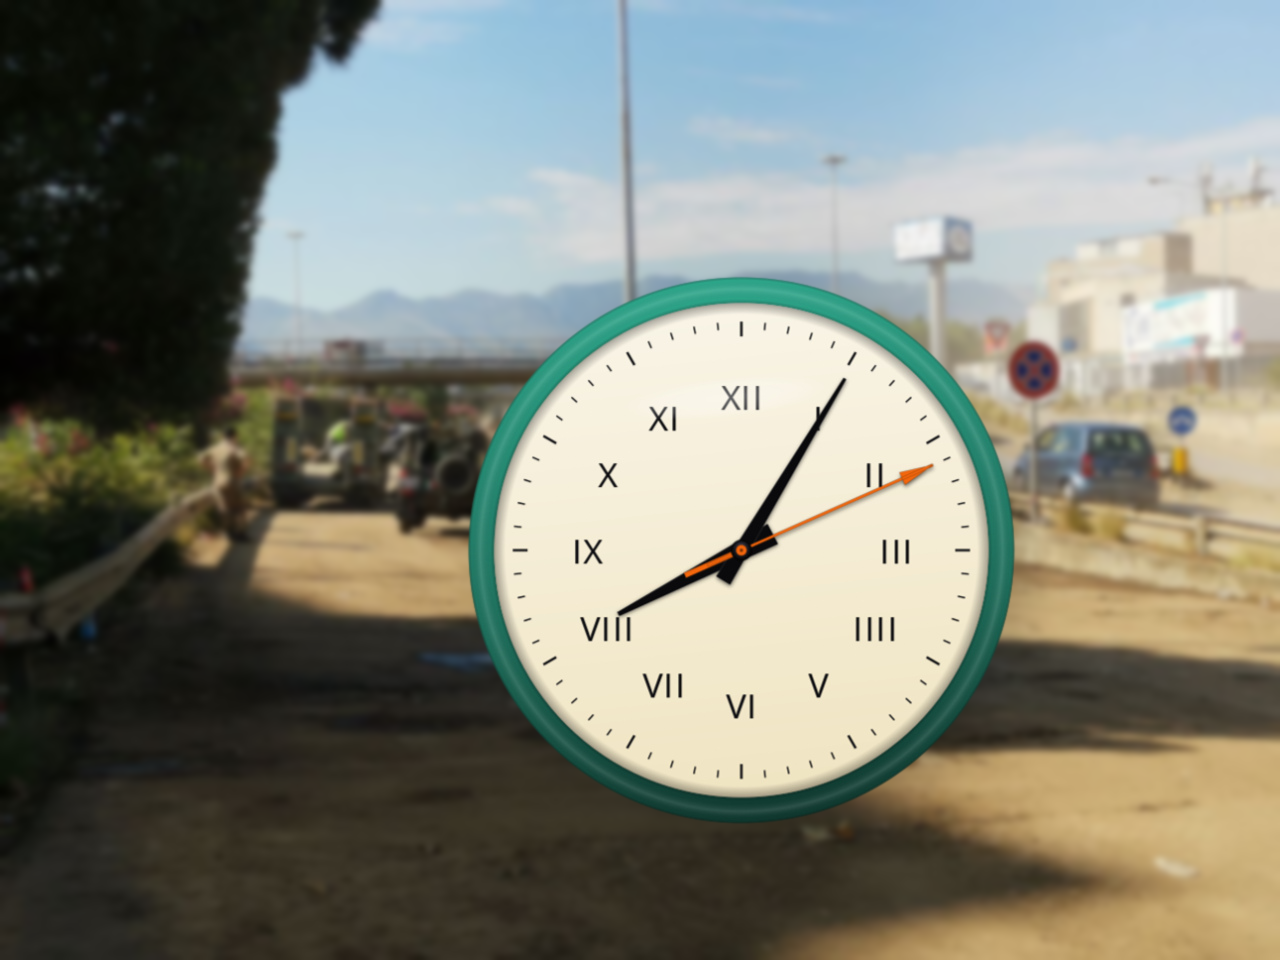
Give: 8h05m11s
